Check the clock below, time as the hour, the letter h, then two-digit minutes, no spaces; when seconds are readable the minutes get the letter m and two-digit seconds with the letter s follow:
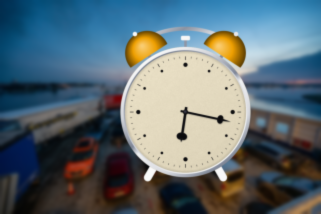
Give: 6h17
